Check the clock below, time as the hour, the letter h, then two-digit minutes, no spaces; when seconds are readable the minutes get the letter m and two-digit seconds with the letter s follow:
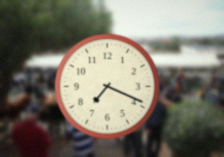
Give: 7h19
